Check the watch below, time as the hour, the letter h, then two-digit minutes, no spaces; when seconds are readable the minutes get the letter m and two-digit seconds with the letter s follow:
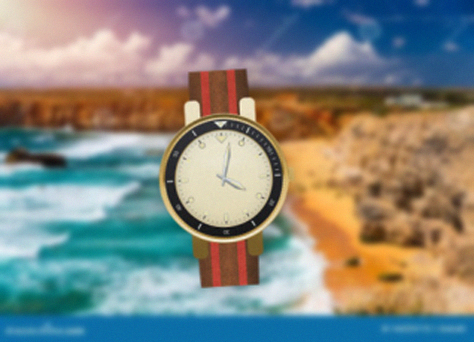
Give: 4h02
